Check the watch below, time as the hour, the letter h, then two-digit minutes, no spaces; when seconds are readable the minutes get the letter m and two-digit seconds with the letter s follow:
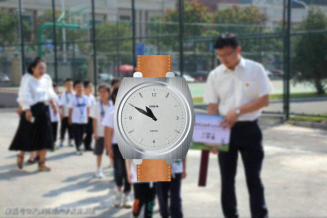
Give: 10h50
